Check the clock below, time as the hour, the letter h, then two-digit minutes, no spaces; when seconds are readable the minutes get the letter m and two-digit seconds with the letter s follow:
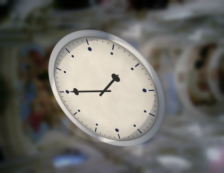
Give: 1h45
